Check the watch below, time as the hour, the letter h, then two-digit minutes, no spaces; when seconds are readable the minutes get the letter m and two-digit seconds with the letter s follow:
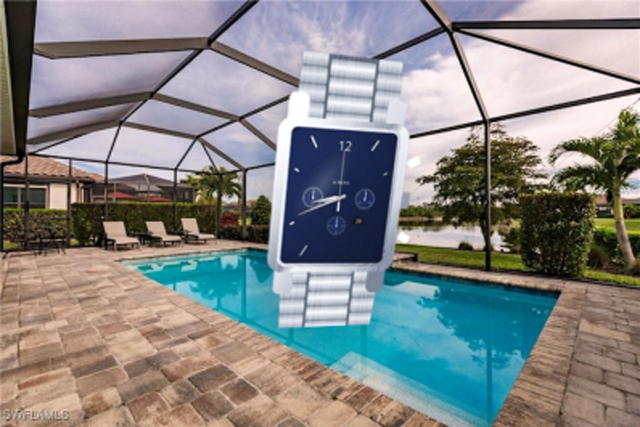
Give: 8h41
